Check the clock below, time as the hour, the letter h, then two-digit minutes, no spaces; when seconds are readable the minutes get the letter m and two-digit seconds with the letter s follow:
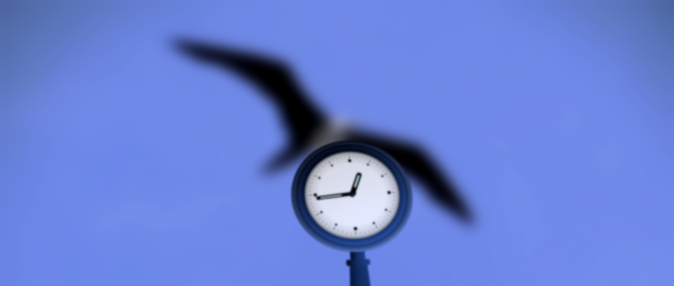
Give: 12h44
